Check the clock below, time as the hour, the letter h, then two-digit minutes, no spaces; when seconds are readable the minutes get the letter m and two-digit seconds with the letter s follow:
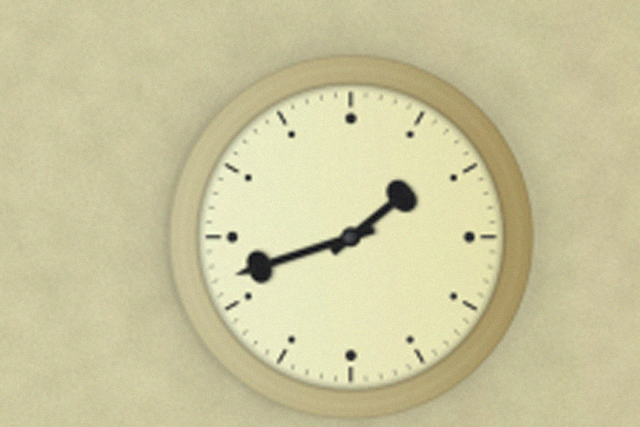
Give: 1h42
